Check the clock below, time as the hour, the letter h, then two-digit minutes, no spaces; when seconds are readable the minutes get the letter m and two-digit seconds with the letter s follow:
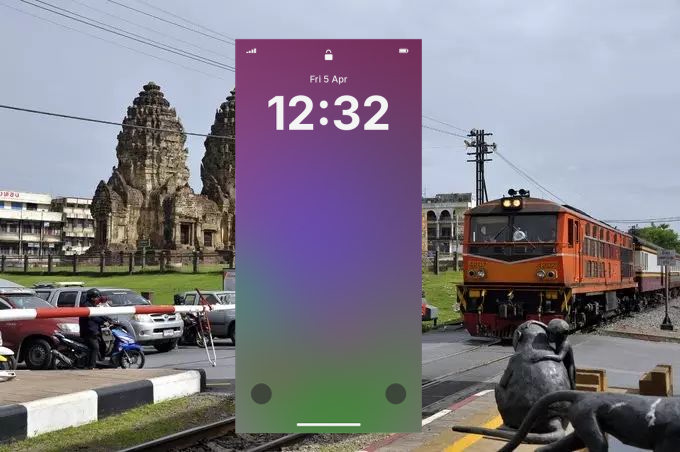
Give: 12h32
